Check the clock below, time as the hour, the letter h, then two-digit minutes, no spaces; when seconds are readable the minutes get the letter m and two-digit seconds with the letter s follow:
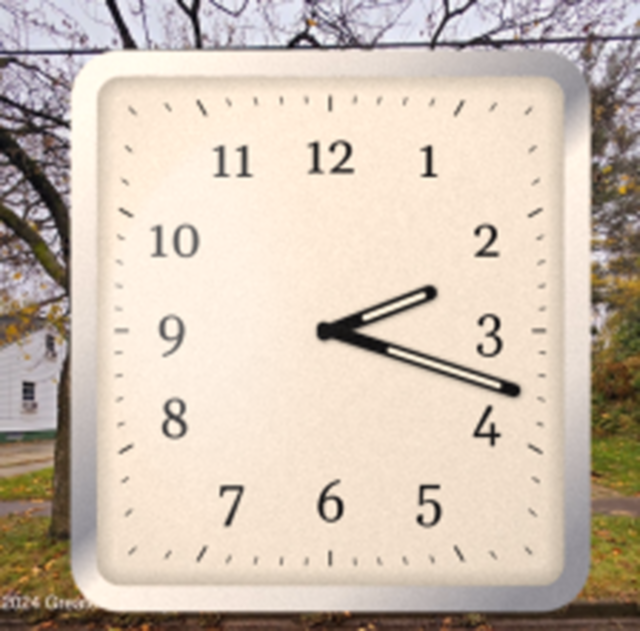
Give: 2h18
